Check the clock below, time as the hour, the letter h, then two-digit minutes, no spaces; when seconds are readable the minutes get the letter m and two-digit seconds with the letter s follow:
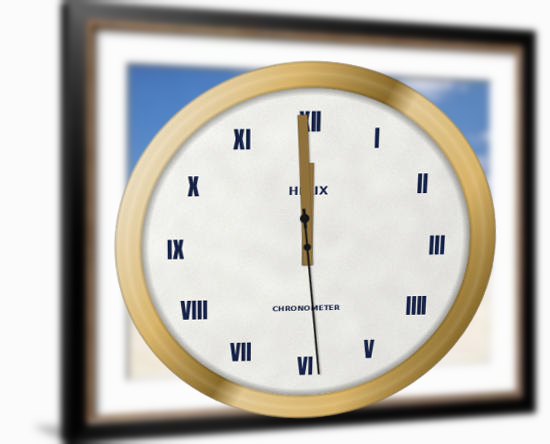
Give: 11h59m29s
